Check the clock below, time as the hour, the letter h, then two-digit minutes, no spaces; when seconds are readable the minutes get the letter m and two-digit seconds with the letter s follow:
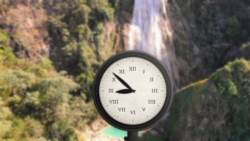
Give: 8h52
